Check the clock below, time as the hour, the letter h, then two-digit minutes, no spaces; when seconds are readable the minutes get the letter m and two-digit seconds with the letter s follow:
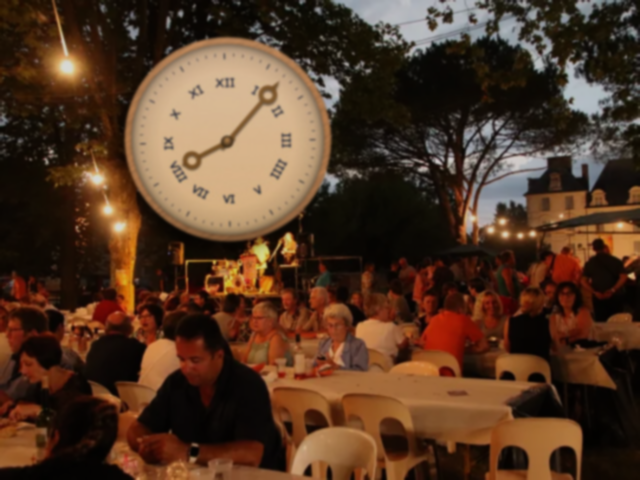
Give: 8h07
